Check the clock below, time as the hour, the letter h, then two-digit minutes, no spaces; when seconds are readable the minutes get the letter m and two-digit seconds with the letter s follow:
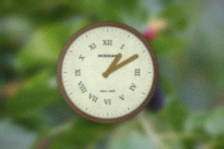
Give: 1h10
